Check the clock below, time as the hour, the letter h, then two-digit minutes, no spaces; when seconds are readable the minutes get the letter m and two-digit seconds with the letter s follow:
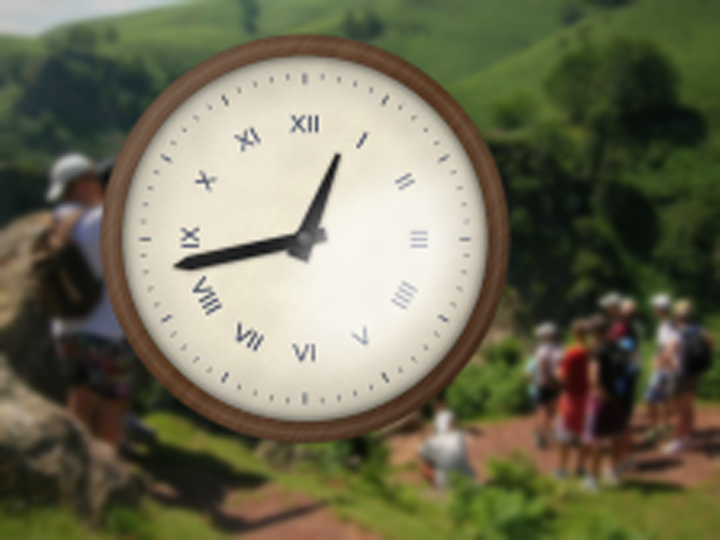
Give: 12h43
